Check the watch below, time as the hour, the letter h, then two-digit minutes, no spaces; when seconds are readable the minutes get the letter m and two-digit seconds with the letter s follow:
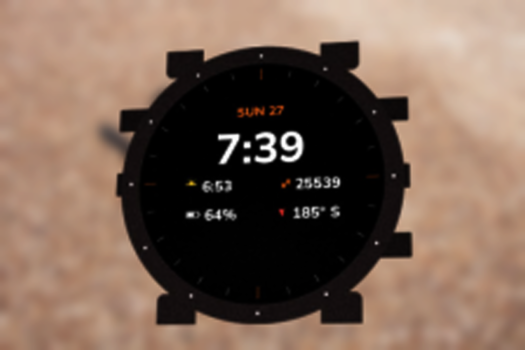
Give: 7h39
